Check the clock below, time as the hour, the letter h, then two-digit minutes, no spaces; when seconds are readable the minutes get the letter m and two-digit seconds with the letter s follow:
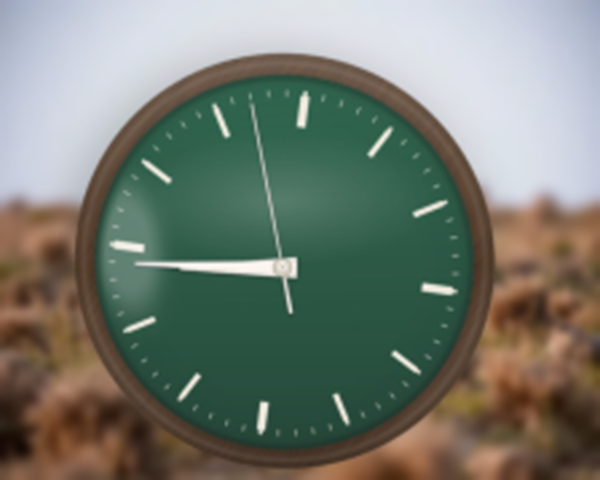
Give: 8h43m57s
